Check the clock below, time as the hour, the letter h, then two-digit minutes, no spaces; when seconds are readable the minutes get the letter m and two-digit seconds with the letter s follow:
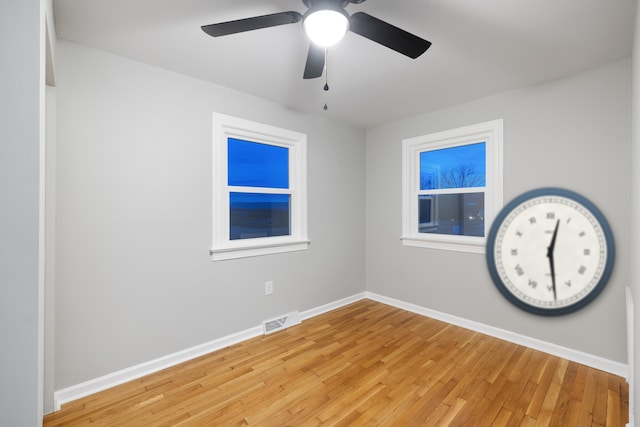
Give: 12h29
